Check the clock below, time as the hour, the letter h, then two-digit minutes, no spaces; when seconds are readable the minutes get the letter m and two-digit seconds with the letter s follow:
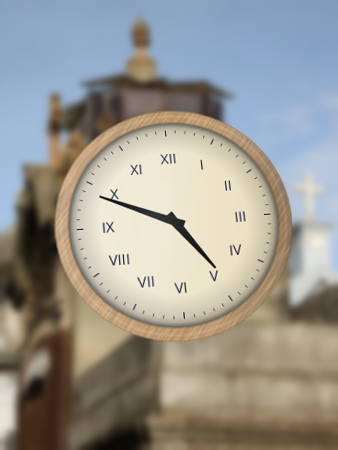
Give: 4h49
